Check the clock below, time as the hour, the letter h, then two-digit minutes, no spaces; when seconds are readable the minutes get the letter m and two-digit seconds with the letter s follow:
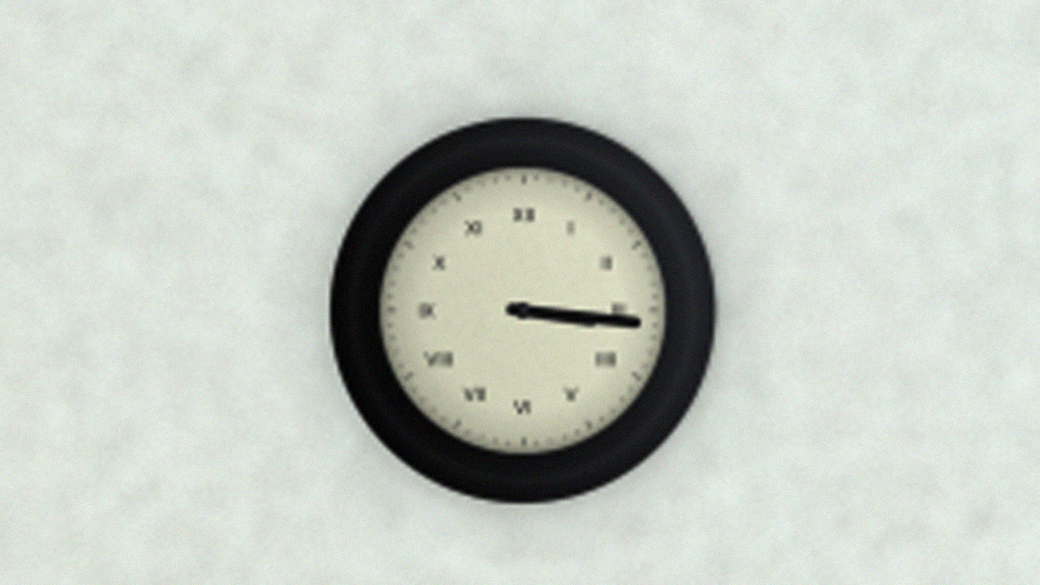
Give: 3h16
